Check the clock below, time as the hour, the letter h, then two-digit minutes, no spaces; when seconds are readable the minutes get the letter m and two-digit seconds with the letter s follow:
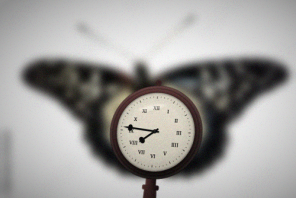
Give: 7h46
